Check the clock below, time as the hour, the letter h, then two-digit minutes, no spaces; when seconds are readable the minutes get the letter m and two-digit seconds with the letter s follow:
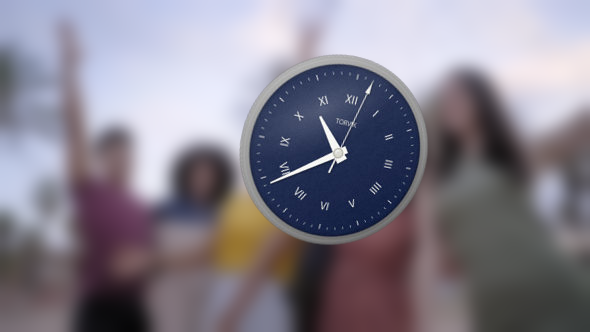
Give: 10h39m02s
